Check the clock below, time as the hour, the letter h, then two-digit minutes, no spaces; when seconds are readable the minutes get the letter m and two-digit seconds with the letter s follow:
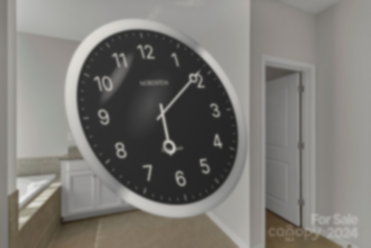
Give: 6h09
